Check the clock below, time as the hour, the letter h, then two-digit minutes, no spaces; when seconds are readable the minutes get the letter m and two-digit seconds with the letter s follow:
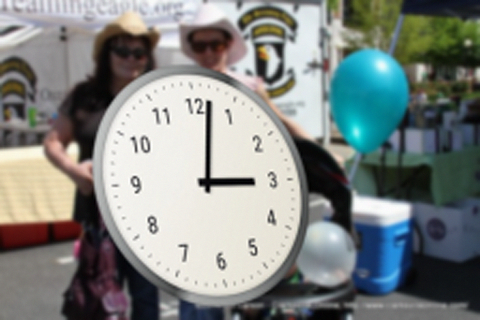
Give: 3h02
